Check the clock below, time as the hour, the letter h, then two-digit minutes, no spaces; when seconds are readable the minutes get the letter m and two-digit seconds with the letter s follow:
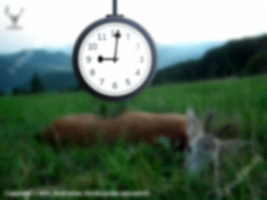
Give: 9h01
